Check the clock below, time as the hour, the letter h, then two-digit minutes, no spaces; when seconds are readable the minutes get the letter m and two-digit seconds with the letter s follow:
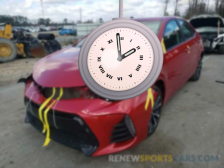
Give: 1h59
